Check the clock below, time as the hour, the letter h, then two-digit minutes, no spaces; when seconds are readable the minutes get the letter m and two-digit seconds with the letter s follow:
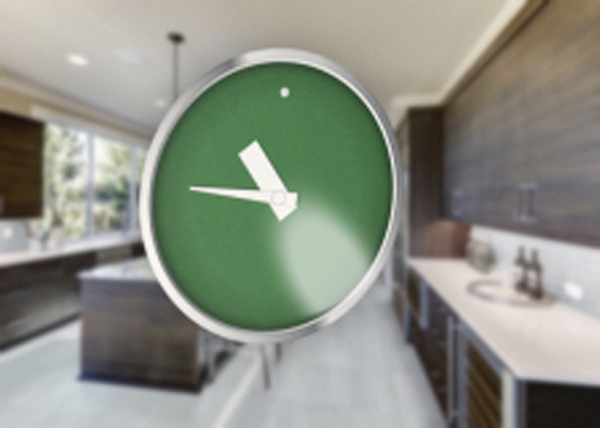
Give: 10h46
